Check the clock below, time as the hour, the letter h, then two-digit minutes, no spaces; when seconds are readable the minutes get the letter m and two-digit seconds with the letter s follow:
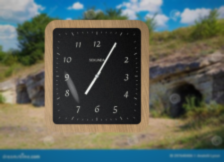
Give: 7h05
